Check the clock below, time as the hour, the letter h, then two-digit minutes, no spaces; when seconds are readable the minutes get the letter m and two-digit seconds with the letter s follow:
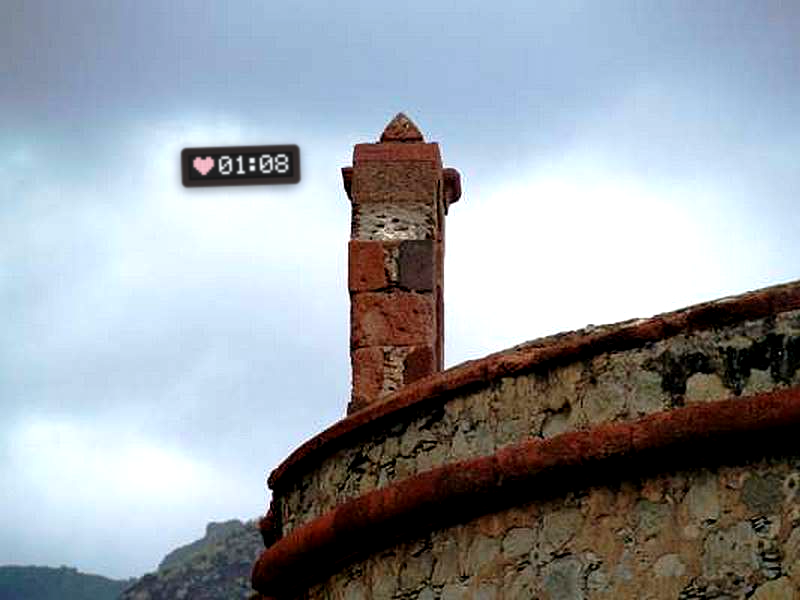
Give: 1h08
